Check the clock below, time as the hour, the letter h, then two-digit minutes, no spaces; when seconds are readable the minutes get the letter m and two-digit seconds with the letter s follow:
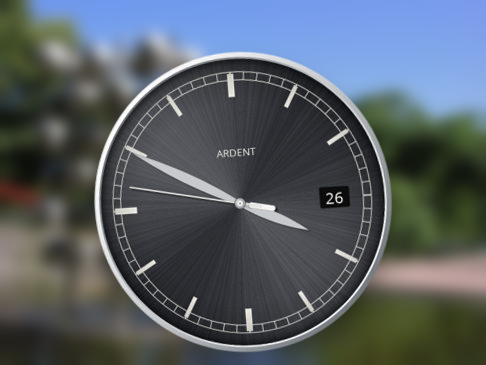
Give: 3h49m47s
